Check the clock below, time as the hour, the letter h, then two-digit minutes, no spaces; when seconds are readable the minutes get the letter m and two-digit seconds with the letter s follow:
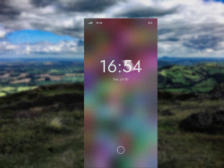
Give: 16h54
